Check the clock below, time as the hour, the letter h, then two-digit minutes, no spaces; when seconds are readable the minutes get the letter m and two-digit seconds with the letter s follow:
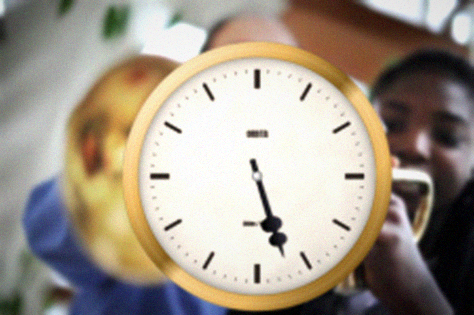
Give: 5h27
